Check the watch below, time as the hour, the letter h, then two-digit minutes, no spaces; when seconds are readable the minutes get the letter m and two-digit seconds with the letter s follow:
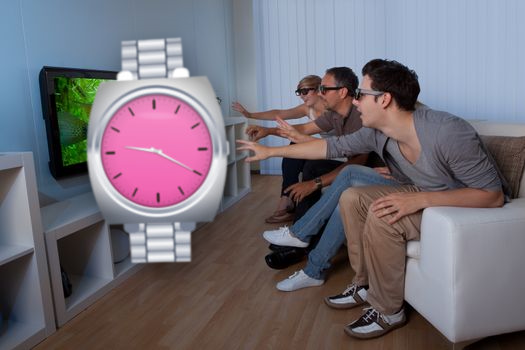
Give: 9h20
